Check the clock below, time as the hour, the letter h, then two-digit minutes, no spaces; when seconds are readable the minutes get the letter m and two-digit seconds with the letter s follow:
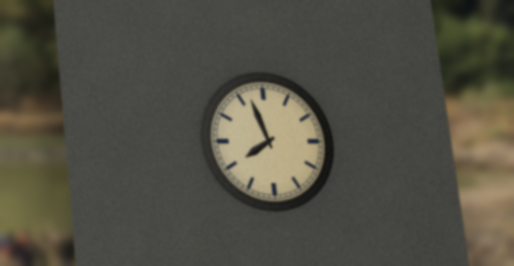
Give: 7h57
